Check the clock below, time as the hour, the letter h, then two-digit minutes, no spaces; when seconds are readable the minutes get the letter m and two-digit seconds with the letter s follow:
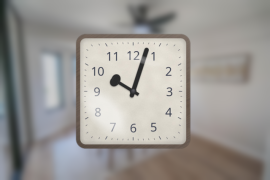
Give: 10h03
